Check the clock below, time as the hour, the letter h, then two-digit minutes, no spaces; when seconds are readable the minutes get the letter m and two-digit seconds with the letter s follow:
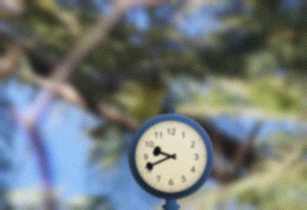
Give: 9h41
